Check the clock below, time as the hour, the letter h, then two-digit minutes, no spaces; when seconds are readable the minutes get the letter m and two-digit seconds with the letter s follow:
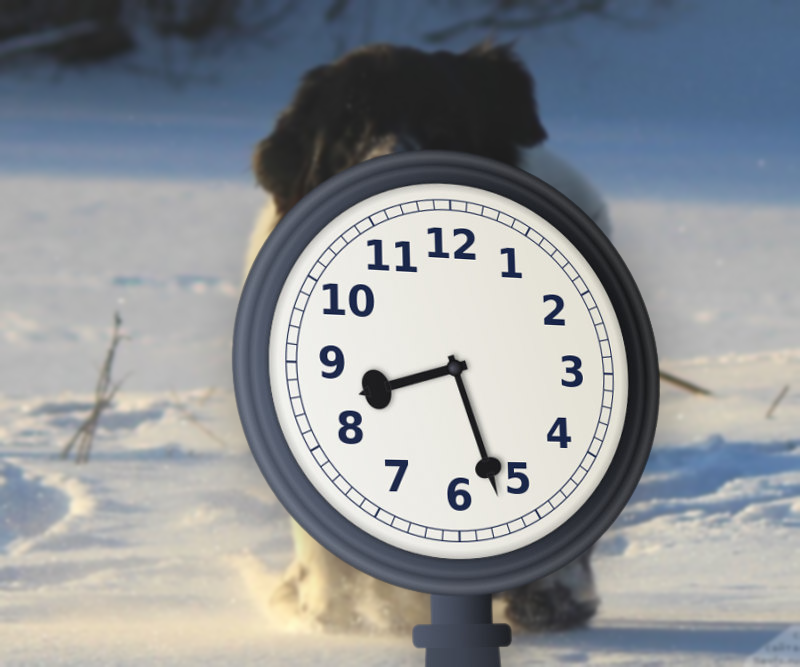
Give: 8h27
